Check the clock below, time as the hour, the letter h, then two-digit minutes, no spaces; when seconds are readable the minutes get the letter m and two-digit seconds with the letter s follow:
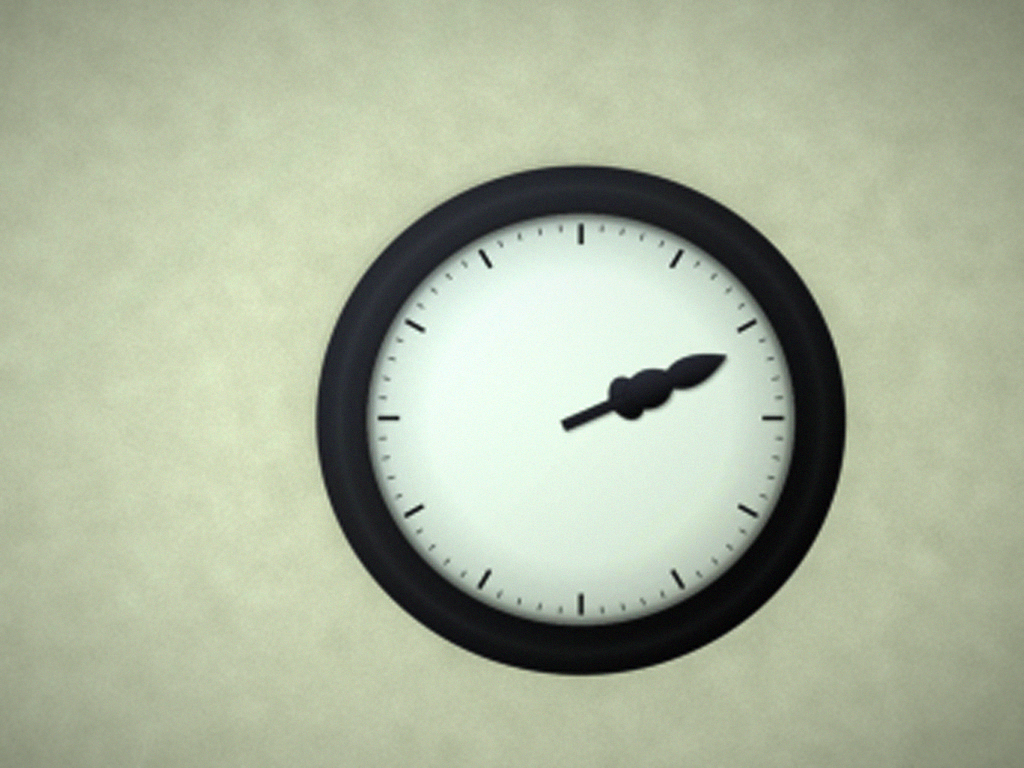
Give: 2h11
